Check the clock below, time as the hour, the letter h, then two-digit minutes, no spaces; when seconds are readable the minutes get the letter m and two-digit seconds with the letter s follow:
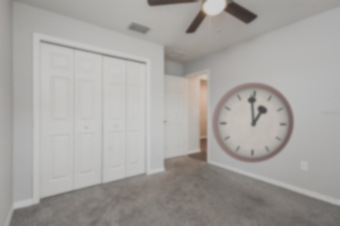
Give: 12h59
